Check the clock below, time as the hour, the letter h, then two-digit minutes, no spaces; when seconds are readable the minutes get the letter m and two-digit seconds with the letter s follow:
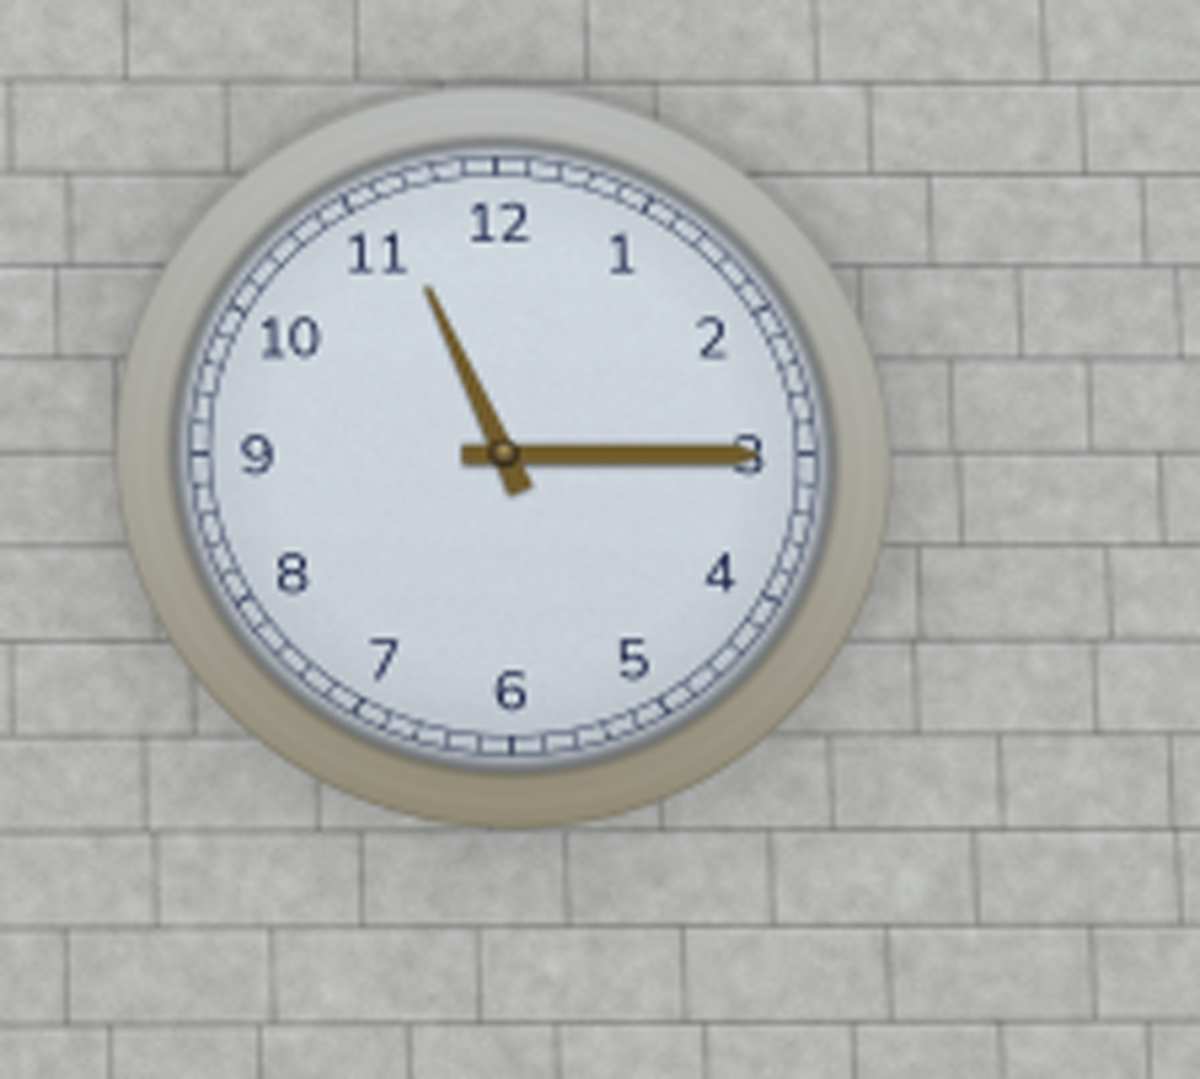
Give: 11h15
